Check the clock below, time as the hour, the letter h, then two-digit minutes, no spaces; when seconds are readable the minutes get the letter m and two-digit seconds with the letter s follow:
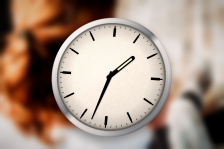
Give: 1h33
